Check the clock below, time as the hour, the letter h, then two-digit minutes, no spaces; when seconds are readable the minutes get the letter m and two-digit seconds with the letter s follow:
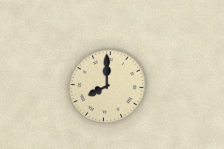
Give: 7h59
